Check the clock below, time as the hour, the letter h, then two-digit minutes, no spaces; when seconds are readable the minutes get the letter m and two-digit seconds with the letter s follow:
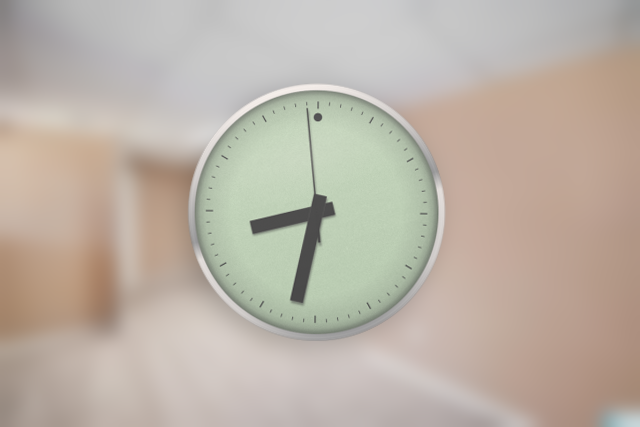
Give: 8h31m59s
